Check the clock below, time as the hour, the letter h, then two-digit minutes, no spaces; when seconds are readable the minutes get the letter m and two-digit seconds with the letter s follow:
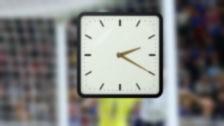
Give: 2h20
